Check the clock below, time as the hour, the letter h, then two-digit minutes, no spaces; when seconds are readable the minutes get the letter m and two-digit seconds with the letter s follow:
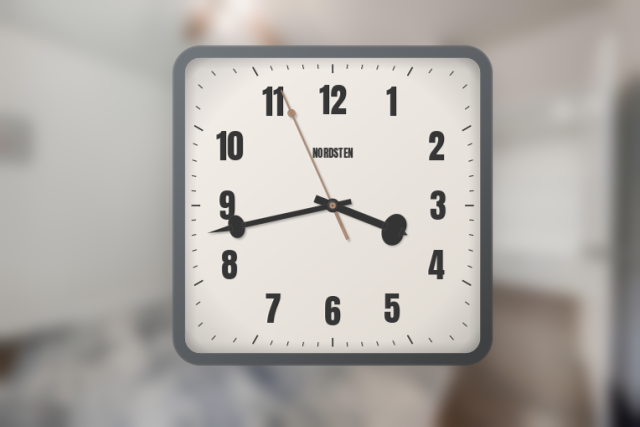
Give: 3h42m56s
